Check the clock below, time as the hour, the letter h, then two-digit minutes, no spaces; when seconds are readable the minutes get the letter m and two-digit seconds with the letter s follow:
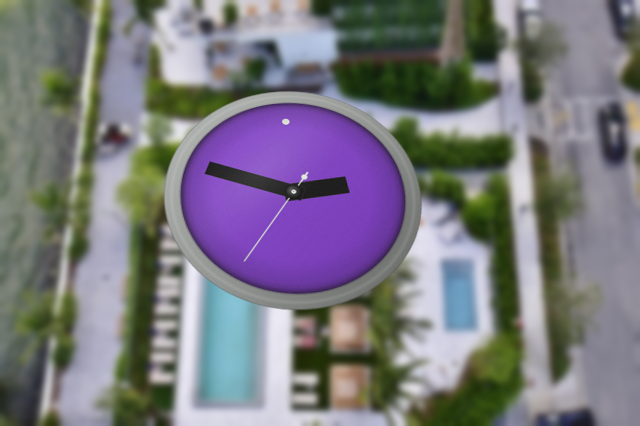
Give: 2h48m36s
